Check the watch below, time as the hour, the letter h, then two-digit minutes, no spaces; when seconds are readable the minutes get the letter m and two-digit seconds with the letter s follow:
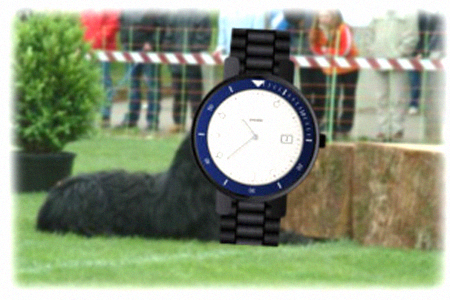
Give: 10h38
